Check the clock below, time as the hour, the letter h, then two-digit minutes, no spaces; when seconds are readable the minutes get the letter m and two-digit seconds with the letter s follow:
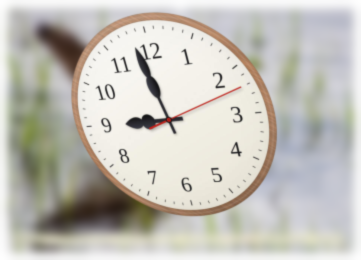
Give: 8h58m12s
